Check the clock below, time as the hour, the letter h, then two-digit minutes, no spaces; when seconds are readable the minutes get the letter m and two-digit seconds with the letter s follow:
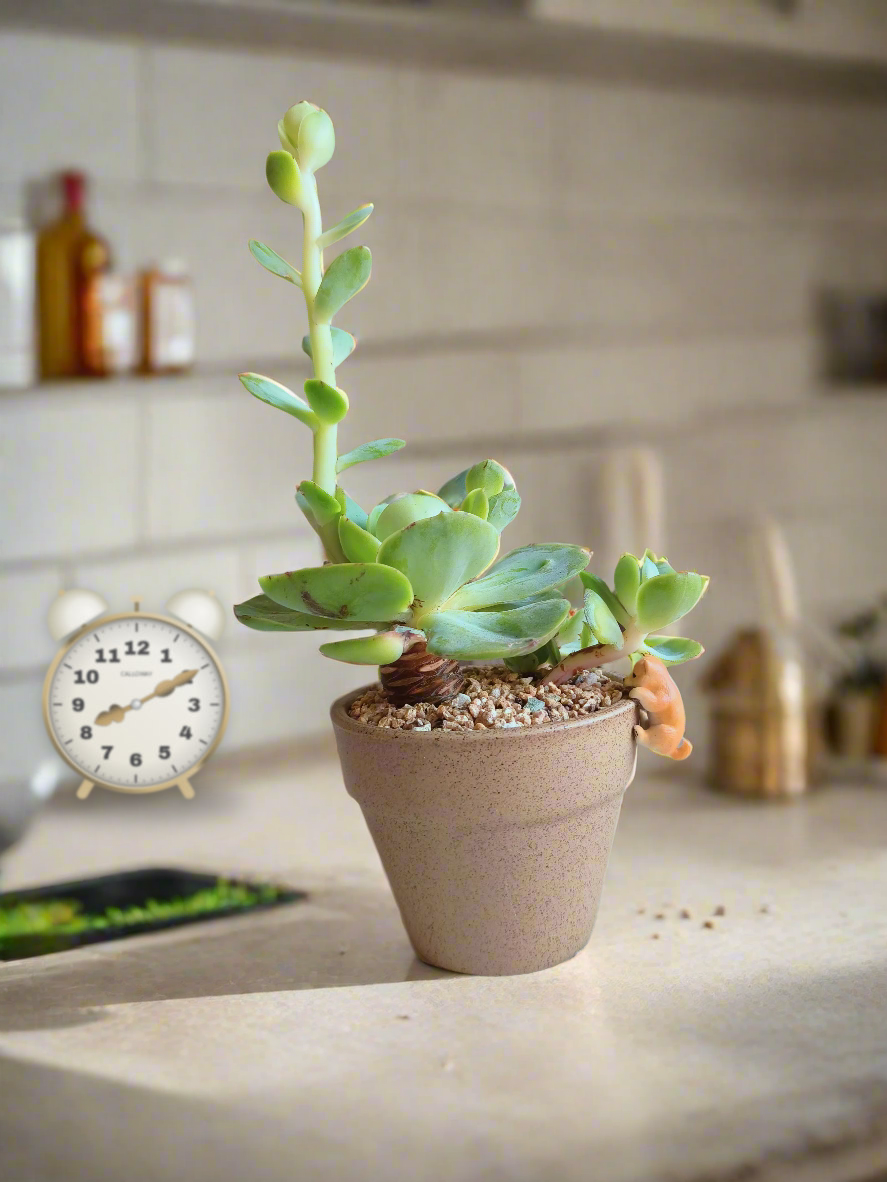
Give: 8h10
